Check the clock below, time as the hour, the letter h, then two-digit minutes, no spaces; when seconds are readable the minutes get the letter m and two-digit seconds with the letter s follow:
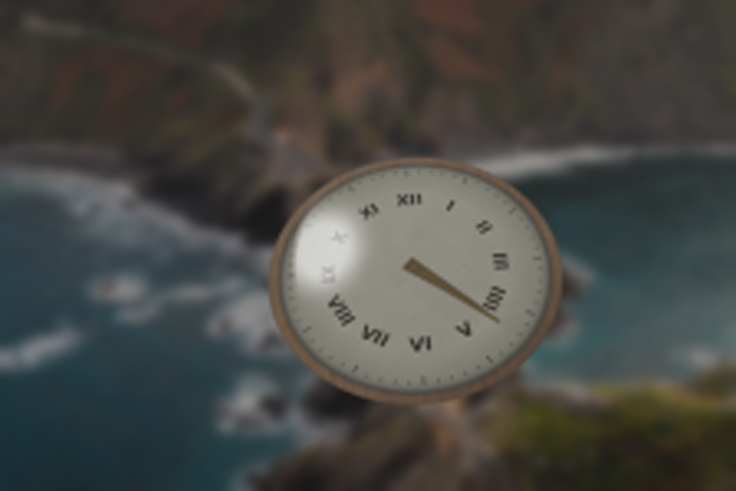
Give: 4h22
